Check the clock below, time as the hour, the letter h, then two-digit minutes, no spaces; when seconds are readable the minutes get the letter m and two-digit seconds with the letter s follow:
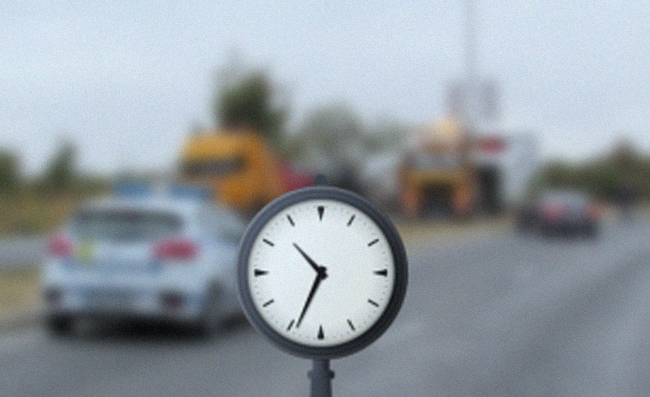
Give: 10h34
